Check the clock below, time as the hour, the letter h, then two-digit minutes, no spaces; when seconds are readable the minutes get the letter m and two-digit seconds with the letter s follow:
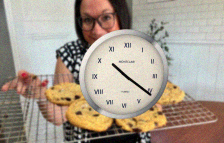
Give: 10h21
